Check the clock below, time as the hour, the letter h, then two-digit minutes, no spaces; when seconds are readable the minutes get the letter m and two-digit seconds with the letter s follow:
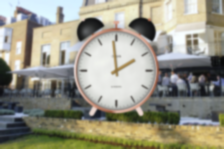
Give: 1h59
